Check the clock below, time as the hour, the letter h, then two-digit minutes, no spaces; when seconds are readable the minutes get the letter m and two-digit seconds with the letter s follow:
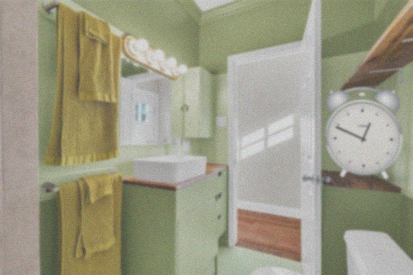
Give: 12h49
